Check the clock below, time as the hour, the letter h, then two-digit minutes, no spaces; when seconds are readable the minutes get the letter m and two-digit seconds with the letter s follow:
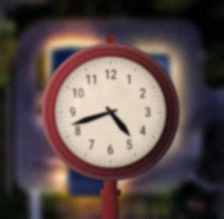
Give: 4h42
